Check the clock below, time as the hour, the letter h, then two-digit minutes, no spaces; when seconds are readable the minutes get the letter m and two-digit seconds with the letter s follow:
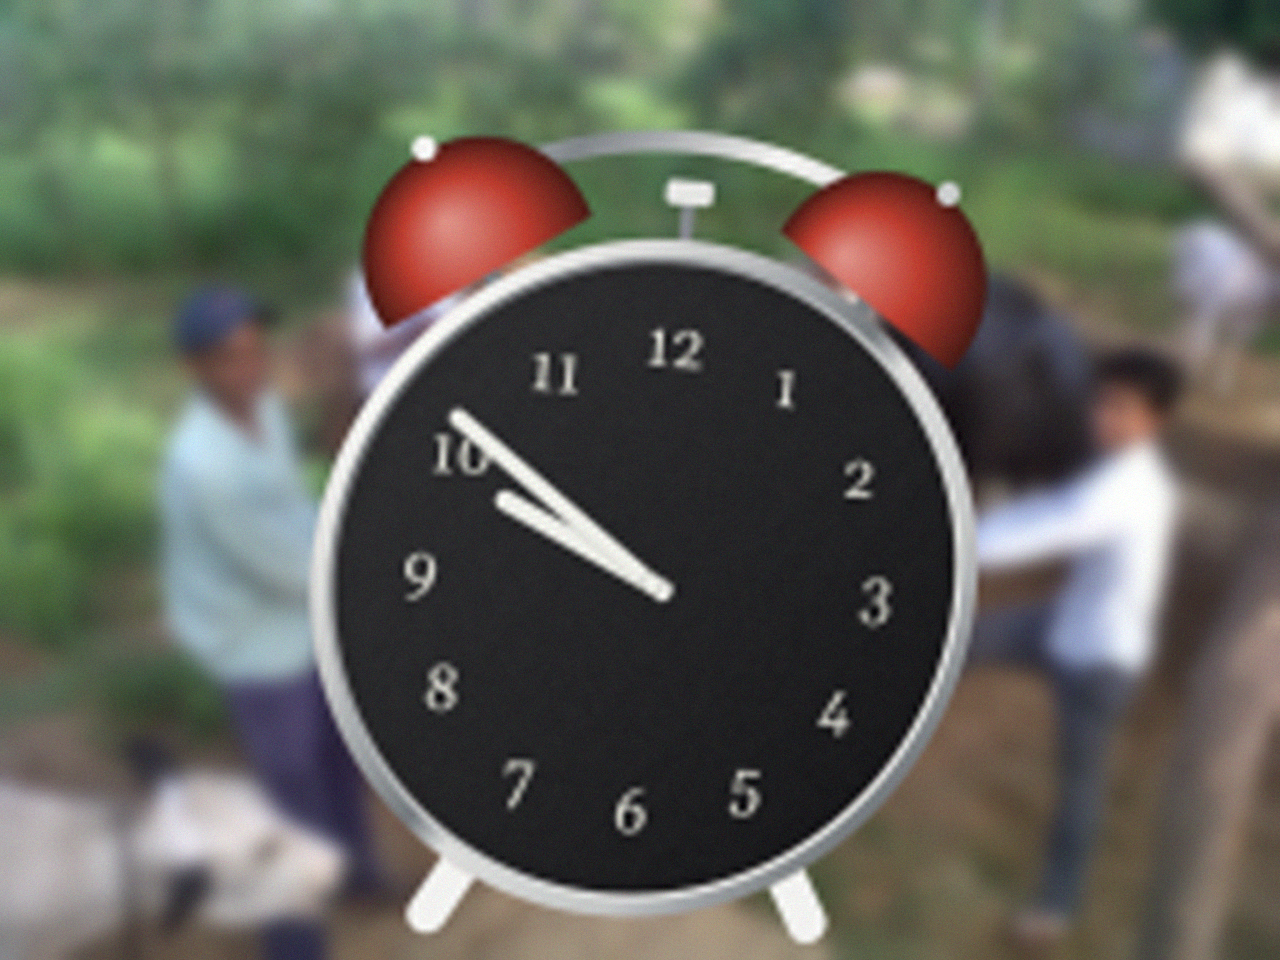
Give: 9h51
